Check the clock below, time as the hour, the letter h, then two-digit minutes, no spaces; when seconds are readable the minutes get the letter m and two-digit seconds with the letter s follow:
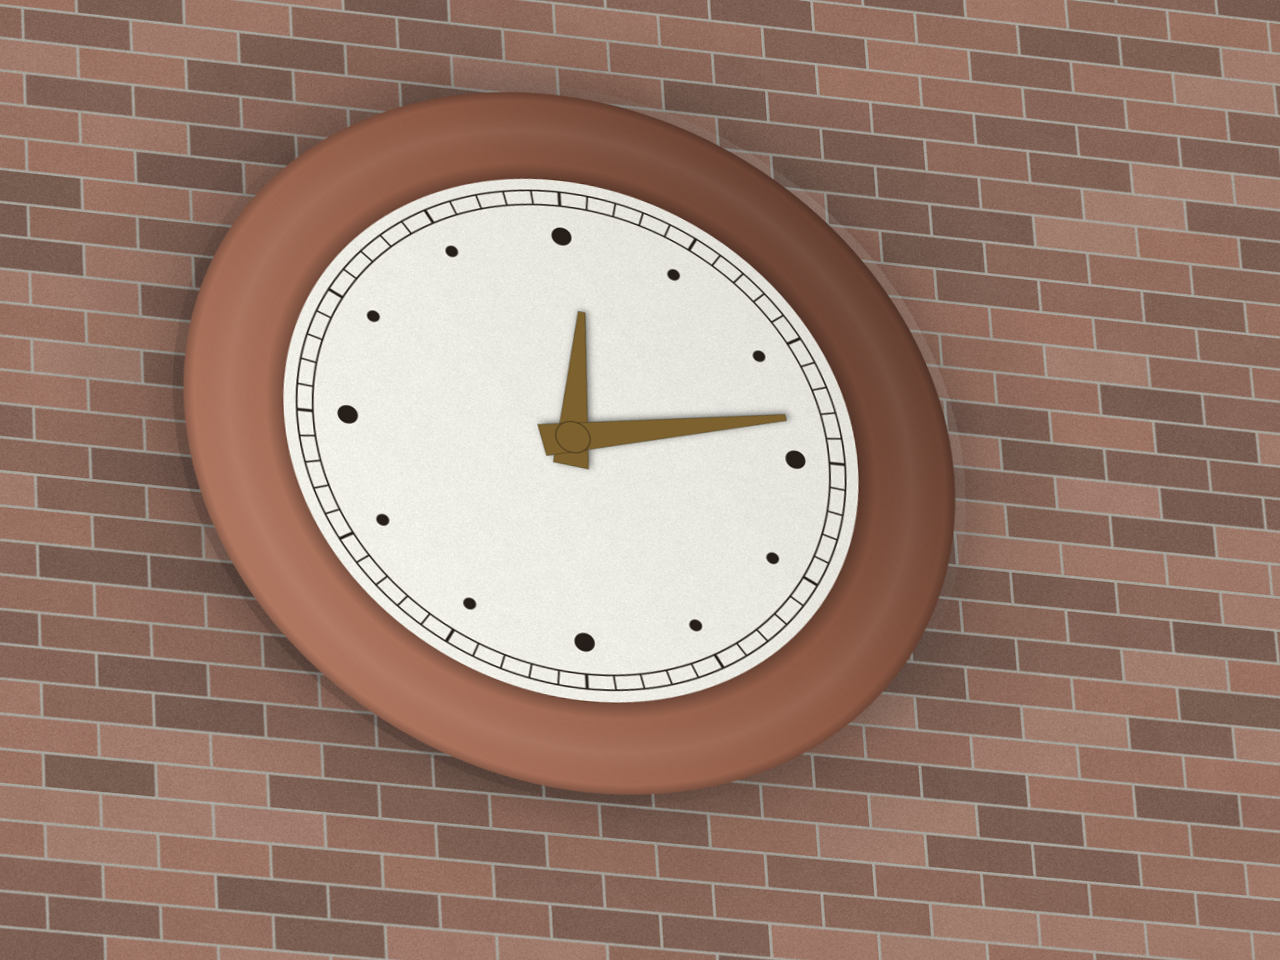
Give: 12h13
